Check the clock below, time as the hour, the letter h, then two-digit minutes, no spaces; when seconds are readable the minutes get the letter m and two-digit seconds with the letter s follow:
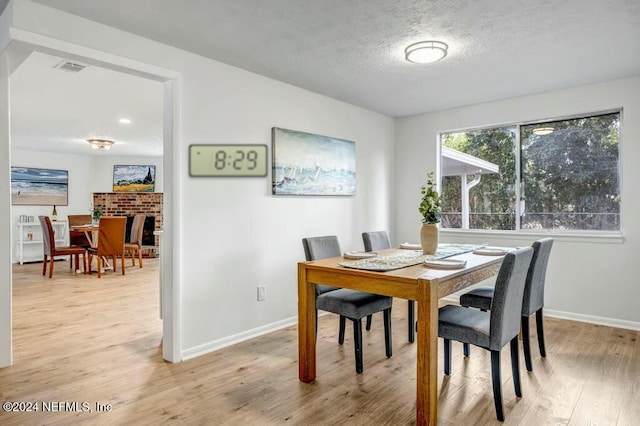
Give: 8h29
